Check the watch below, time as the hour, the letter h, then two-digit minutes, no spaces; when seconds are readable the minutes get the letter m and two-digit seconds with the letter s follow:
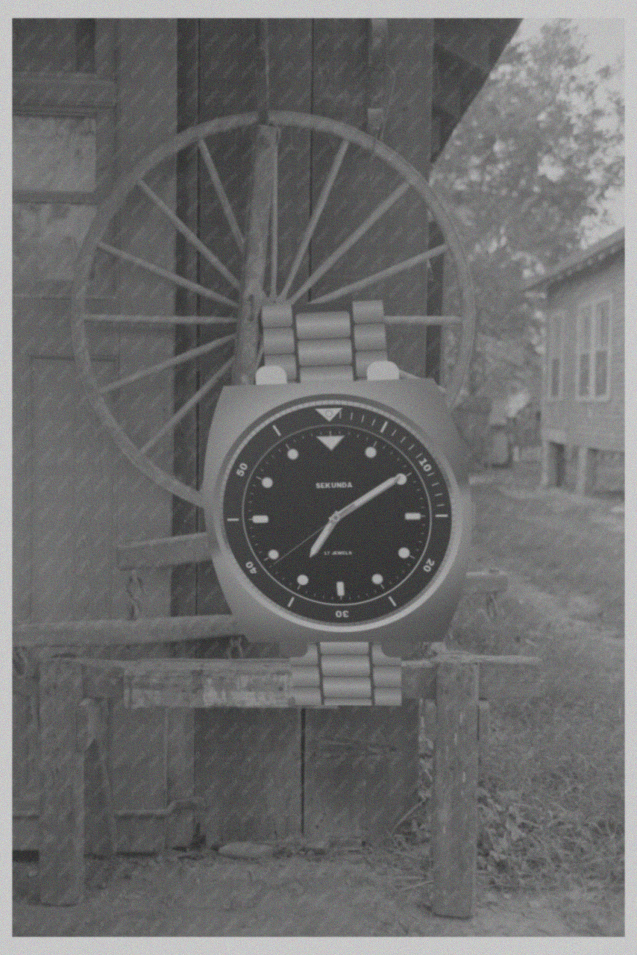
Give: 7h09m39s
